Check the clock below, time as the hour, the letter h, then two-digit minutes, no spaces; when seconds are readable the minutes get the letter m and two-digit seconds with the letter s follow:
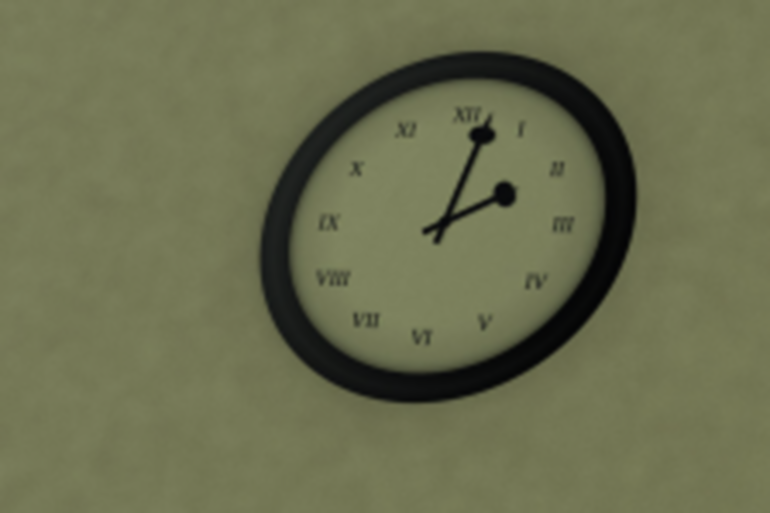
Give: 2h02
